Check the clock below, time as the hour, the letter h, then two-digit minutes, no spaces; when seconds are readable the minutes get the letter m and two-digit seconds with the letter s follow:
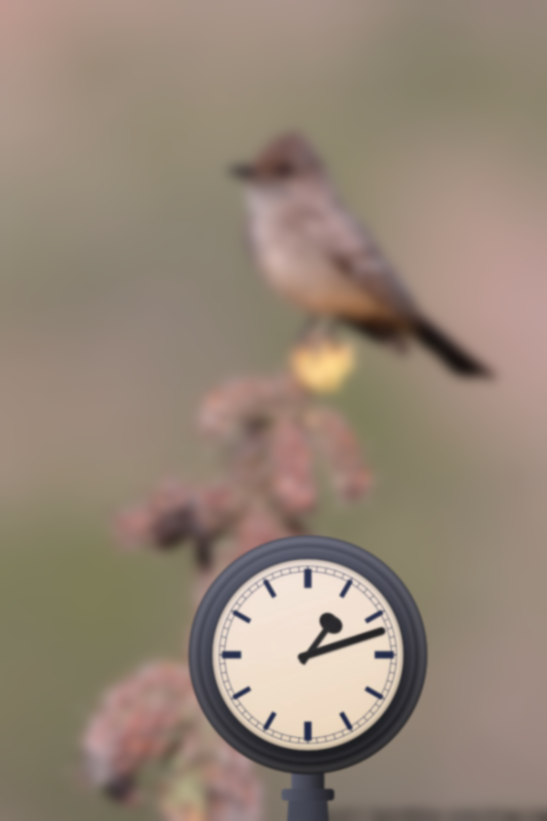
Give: 1h12
